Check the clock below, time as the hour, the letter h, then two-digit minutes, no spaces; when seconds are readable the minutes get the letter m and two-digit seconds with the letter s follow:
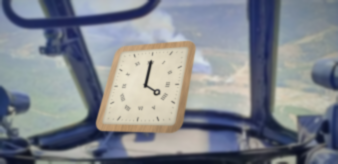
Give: 4h00
